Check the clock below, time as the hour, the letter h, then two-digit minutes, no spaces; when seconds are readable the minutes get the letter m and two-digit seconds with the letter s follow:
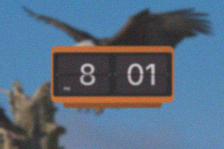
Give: 8h01
